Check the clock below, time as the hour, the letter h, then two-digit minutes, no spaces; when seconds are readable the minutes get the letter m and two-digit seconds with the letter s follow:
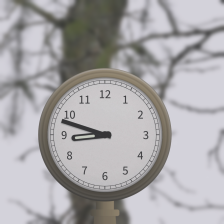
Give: 8h48
